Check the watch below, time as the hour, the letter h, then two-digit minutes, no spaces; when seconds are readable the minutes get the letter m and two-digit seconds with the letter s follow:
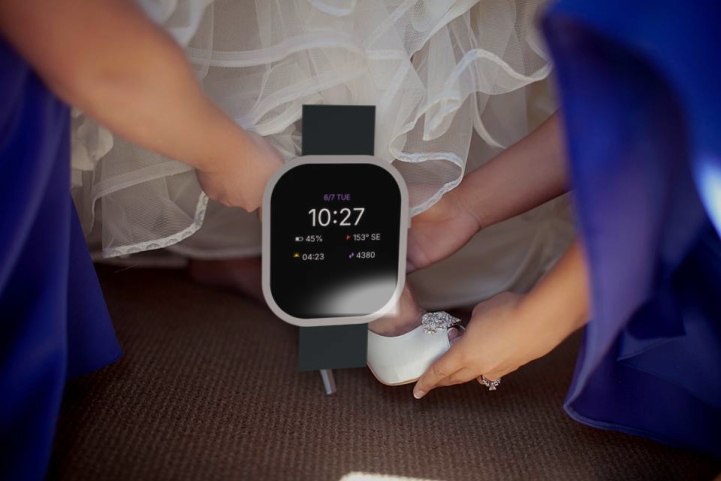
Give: 10h27
